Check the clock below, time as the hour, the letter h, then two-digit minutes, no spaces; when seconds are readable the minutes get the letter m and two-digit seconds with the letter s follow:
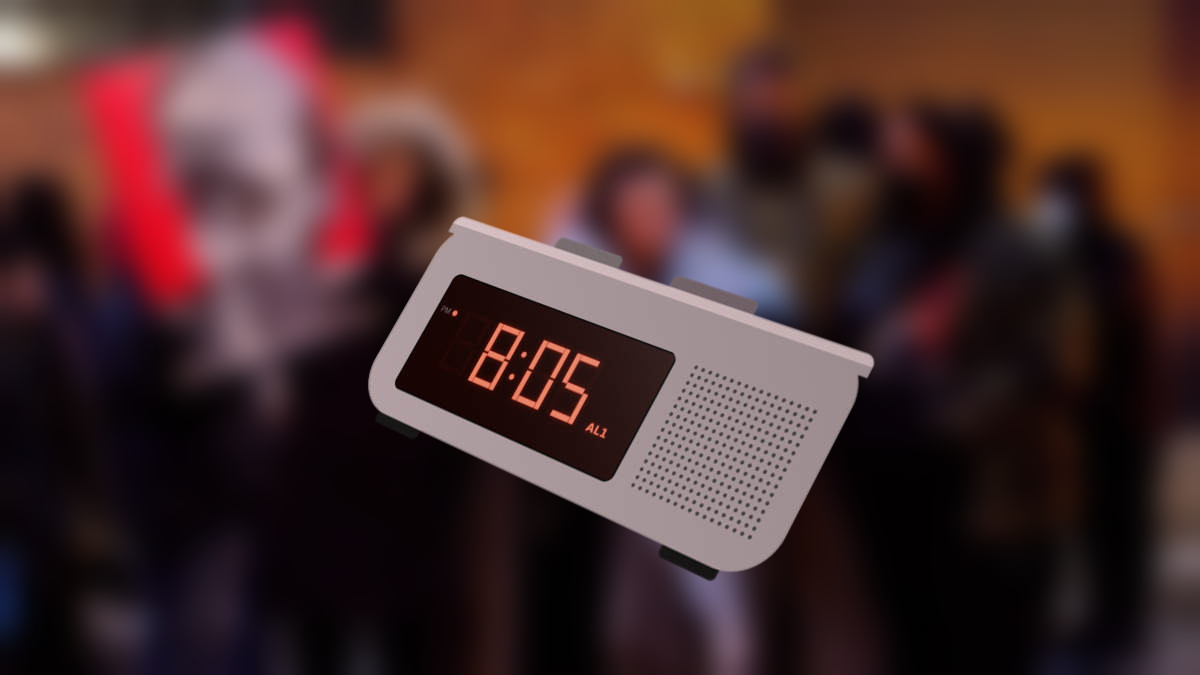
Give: 8h05
